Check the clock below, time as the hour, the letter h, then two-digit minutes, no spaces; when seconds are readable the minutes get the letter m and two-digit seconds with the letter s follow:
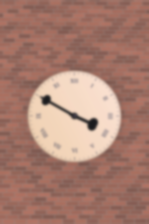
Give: 3h50
